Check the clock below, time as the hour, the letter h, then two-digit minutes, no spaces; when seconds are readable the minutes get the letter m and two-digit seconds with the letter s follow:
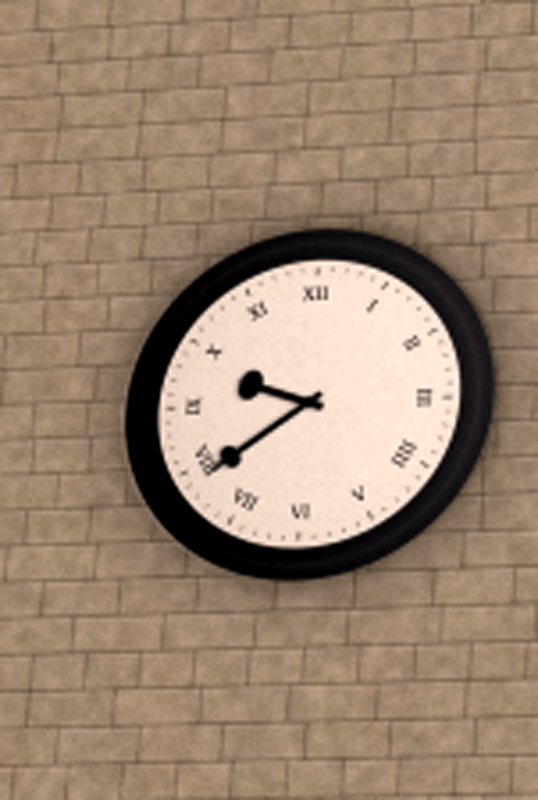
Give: 9h39
